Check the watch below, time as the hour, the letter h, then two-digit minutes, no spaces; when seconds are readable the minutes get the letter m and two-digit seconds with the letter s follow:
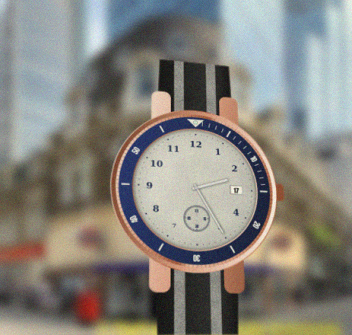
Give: 2h25
